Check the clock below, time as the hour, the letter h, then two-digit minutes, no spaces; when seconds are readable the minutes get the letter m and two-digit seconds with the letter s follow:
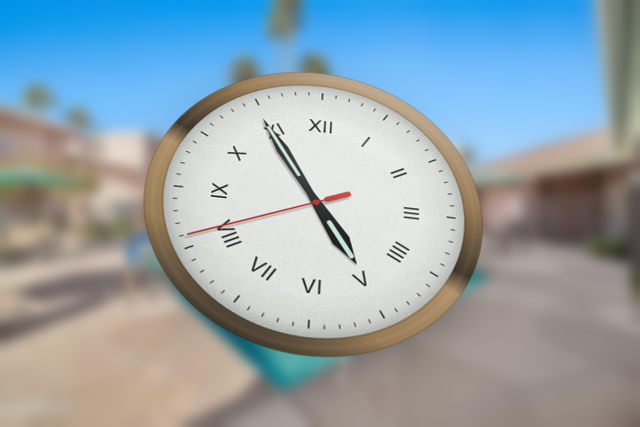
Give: 4h54m41s
